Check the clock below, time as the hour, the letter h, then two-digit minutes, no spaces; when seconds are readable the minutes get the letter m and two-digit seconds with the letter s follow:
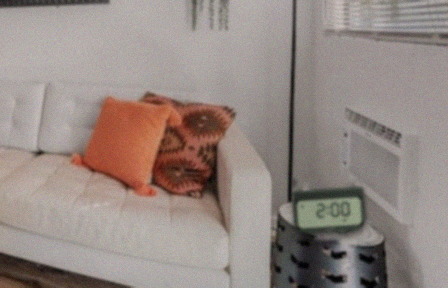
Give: 2h00
